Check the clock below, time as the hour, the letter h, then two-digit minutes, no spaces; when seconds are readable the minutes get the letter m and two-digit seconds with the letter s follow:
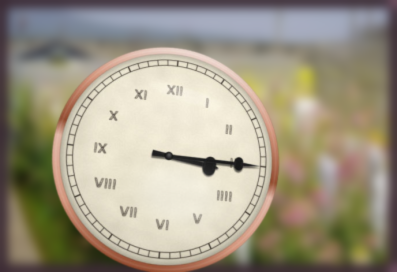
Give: 3h15
